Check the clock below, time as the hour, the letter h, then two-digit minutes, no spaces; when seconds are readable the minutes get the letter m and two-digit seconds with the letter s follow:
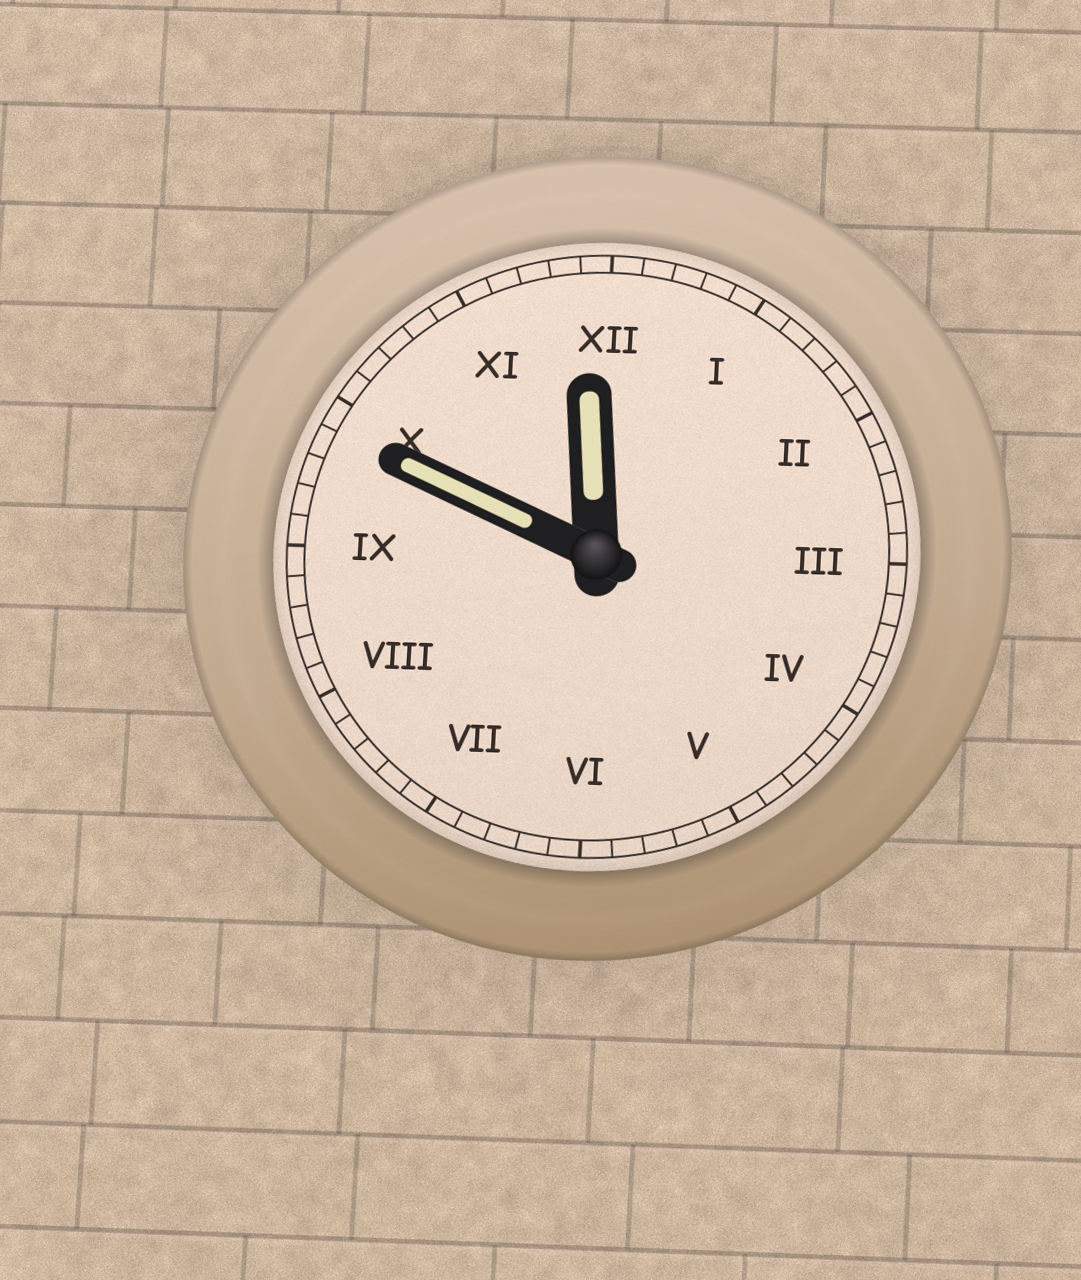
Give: 11h49
